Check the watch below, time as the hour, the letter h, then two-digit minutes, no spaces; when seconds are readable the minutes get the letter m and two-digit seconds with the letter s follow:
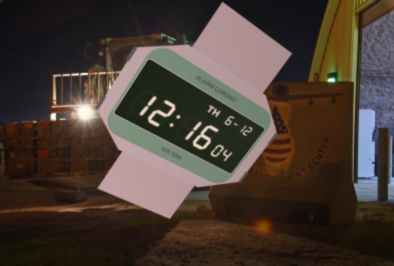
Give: 12h16m04s
